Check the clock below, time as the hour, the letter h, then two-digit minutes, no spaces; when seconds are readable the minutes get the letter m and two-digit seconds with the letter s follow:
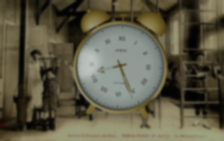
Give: 8h26
